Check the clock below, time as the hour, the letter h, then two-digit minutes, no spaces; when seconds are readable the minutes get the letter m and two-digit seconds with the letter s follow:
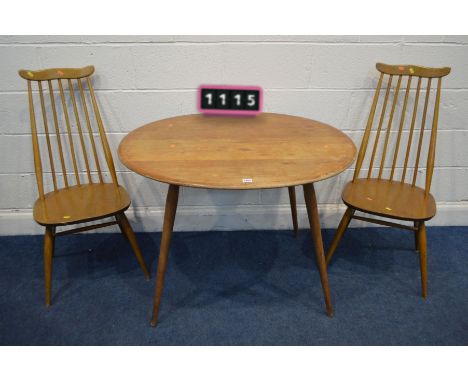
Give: 11h15
